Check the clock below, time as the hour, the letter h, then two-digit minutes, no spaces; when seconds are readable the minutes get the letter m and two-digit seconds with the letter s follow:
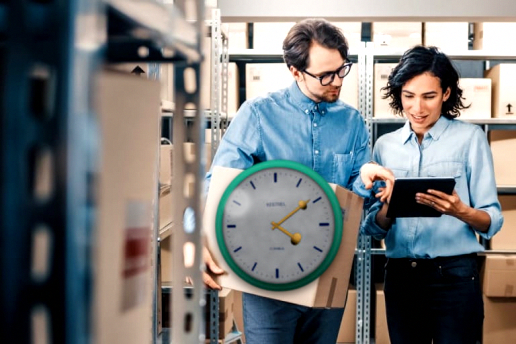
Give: 4h09
